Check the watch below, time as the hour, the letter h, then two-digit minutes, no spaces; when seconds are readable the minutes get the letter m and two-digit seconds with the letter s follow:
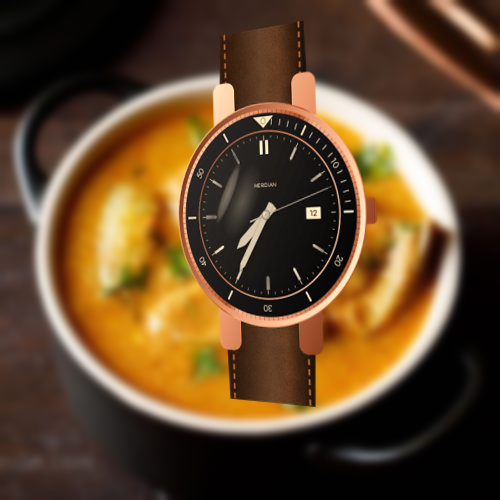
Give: 7h35m12s
